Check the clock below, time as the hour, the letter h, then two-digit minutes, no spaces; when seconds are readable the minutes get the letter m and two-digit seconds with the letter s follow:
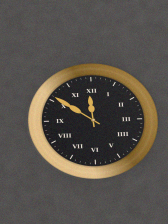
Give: 11h51
